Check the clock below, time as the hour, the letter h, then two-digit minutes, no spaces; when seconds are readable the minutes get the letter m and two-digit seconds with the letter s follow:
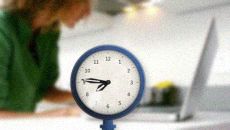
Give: 7h46
